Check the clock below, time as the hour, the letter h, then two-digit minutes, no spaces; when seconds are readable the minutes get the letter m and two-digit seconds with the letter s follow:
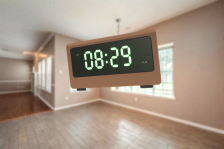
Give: 8h29
